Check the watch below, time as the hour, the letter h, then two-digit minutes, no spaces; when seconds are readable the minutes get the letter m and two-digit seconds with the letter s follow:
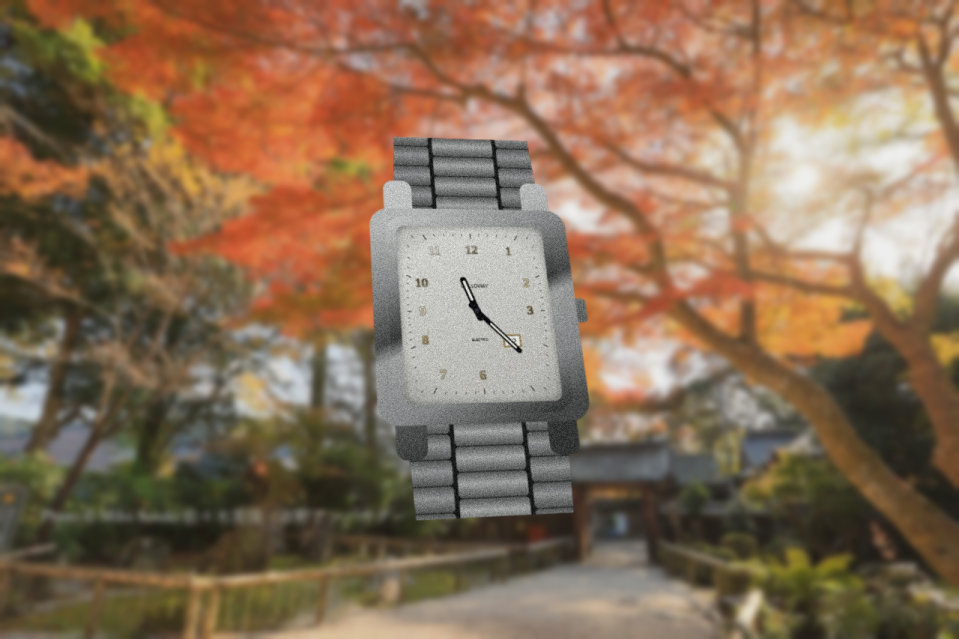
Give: 11h23
